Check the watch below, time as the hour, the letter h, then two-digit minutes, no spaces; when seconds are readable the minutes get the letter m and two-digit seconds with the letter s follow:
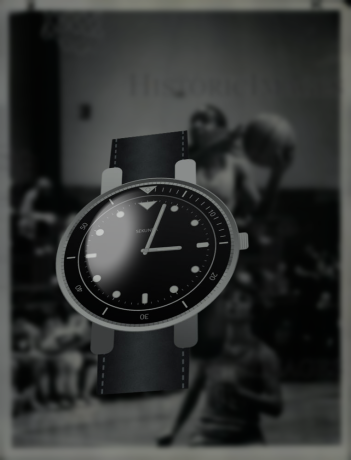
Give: 3h03
